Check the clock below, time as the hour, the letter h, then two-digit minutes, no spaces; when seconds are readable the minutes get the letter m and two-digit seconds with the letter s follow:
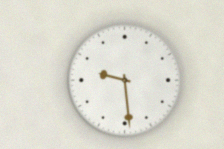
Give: 9h29
